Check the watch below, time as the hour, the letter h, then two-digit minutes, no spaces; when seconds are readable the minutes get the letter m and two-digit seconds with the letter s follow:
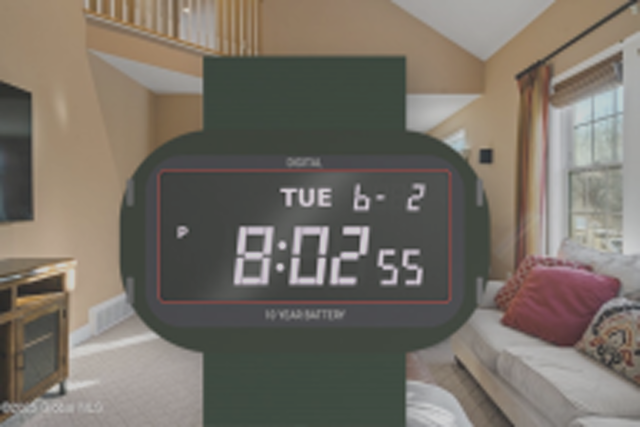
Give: 8h02m55s
